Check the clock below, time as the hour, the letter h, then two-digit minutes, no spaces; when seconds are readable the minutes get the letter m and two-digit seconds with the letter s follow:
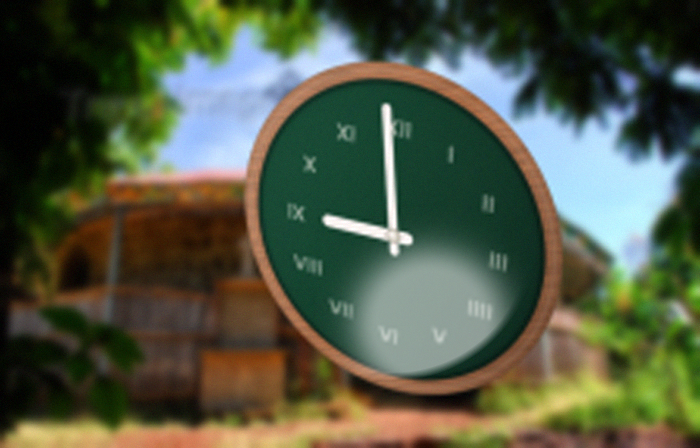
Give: 8h59
